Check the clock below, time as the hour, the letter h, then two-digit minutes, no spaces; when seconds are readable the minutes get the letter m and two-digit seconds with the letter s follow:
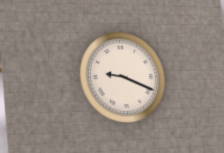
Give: 9h19
